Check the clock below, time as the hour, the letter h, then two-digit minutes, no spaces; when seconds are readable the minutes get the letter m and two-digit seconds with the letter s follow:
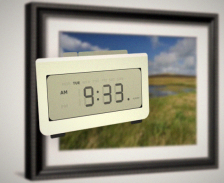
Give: 9h33
